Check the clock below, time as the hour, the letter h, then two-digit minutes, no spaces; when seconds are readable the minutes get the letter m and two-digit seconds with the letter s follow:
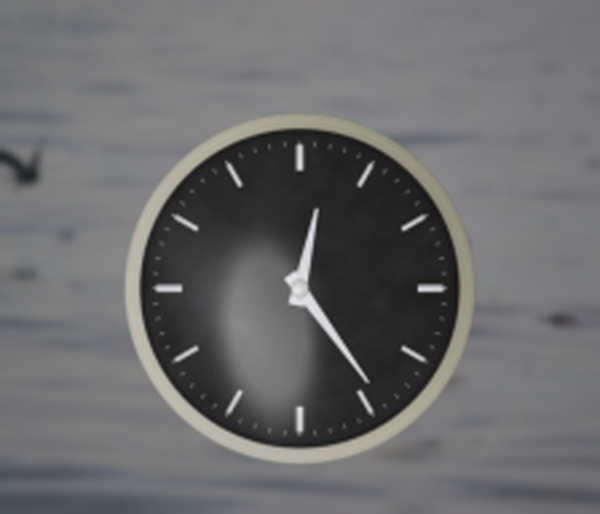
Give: 12h24
